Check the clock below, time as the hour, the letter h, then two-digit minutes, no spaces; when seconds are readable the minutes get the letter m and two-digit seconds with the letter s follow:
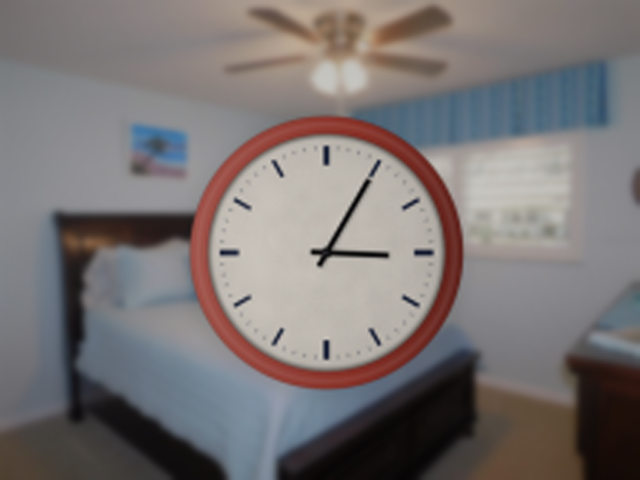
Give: 3h05
